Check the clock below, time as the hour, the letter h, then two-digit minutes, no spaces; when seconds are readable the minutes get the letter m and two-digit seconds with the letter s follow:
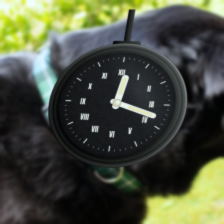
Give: 12h18
